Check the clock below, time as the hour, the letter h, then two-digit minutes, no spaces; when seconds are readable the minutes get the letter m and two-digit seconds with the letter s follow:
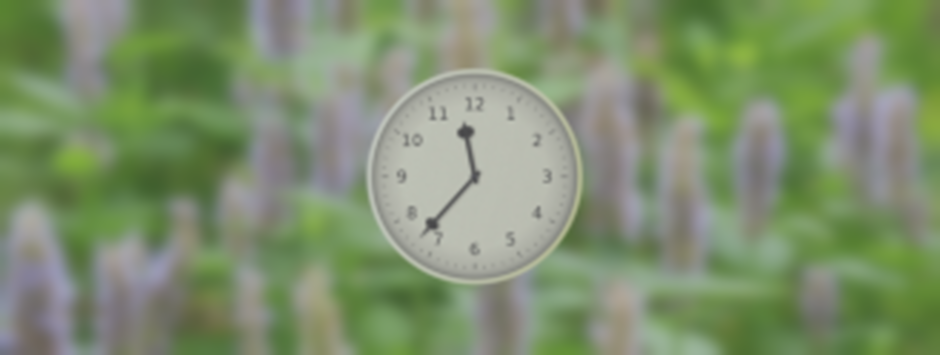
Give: 11h37
